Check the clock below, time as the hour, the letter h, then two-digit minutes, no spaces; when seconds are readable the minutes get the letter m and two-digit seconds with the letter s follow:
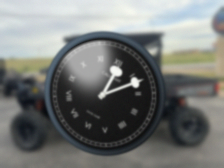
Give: 12h07
